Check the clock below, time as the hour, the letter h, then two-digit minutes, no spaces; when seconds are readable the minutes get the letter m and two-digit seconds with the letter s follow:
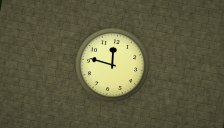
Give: 11h46
